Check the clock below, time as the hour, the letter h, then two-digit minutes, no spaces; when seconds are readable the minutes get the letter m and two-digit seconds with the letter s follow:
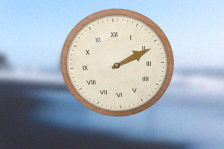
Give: 2h11
